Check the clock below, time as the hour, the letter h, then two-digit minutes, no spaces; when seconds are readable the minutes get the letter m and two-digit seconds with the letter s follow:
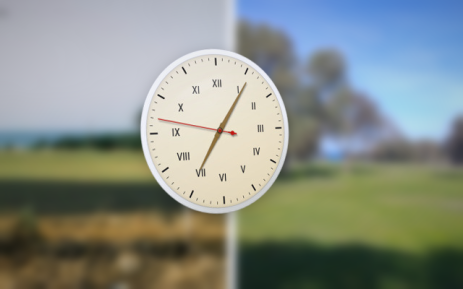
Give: 7h05m47s
